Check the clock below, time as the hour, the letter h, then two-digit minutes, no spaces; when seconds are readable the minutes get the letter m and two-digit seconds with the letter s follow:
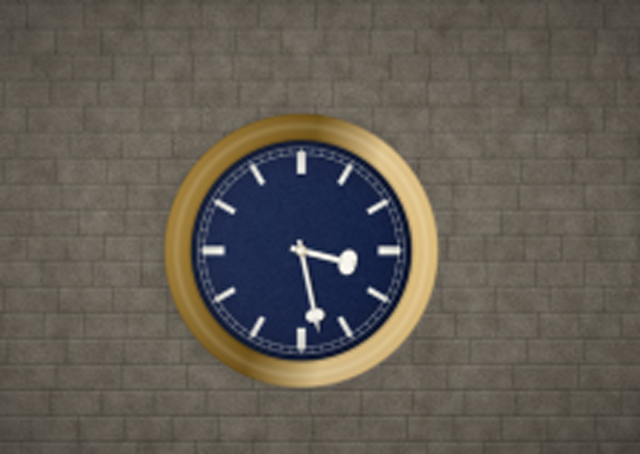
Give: 3h28
